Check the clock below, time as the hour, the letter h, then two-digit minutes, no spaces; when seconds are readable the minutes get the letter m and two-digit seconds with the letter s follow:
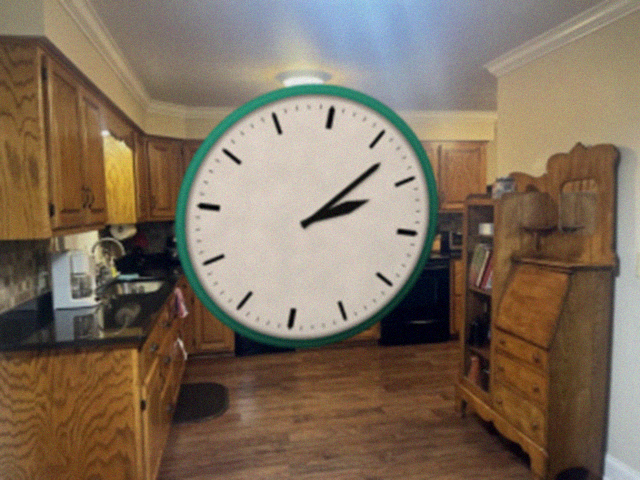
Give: 2h07
